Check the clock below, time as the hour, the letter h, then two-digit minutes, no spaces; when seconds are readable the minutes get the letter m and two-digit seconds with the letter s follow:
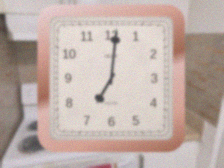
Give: 7h01
